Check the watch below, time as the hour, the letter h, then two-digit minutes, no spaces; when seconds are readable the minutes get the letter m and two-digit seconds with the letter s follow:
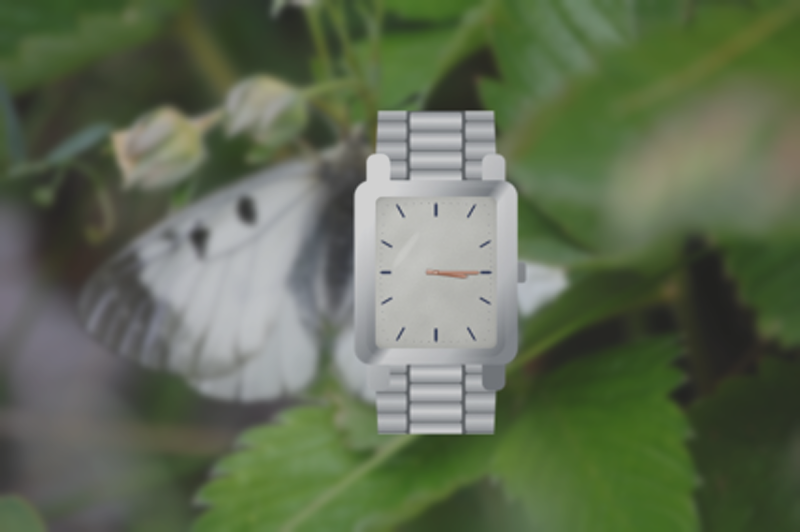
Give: 3h15
